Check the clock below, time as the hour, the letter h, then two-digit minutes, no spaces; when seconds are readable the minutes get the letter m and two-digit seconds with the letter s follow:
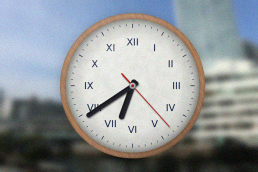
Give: 6h39m23s
